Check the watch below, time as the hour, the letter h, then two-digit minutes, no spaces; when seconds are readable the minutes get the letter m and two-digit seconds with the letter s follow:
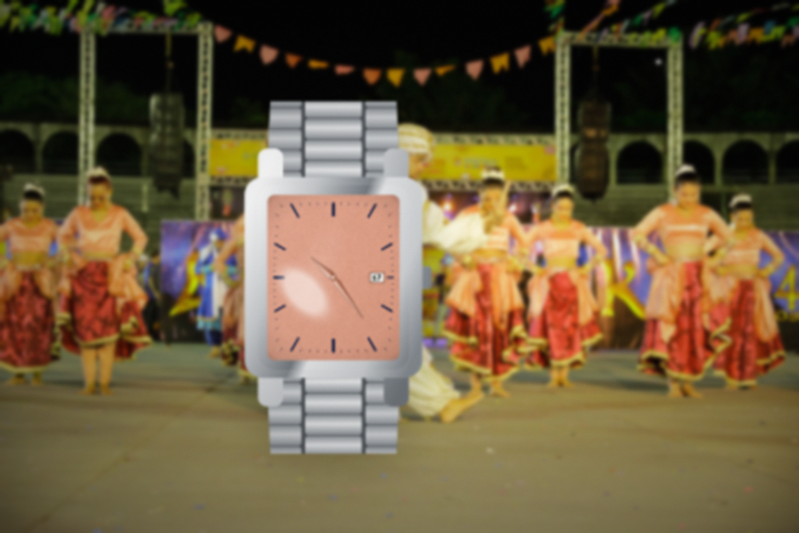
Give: 10h24
